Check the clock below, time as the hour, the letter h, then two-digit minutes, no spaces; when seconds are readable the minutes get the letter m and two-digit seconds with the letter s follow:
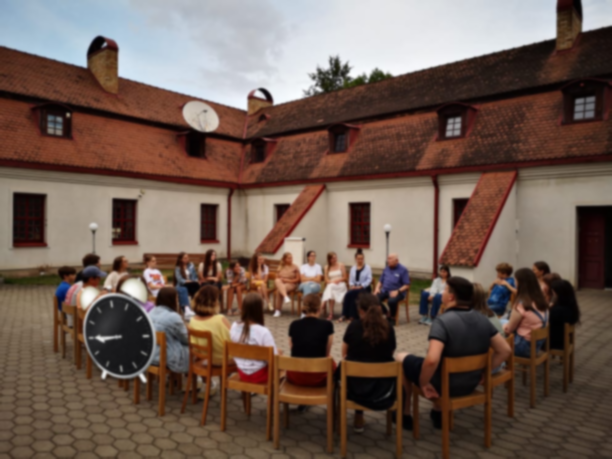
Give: 8h45
